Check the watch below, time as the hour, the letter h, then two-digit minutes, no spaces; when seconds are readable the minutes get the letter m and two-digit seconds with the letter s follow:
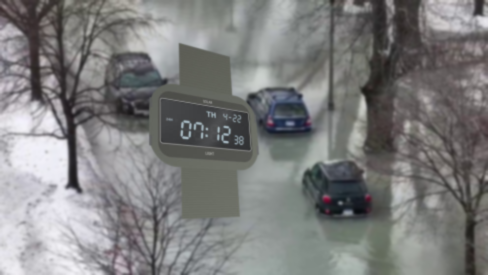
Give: 7h12
